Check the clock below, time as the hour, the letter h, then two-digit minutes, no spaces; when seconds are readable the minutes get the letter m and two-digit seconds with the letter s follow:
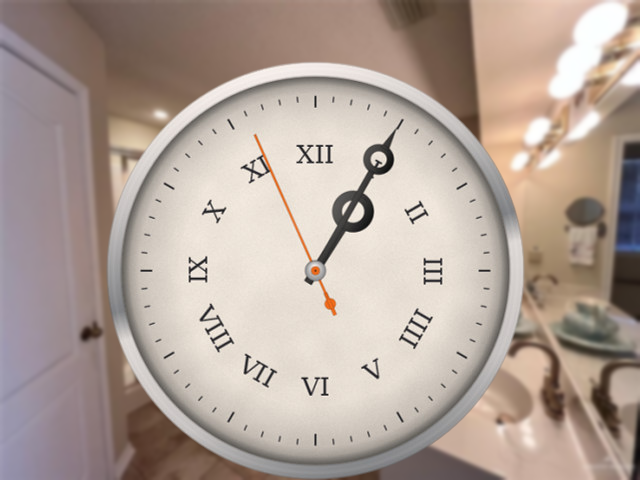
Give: 1h04m56s
